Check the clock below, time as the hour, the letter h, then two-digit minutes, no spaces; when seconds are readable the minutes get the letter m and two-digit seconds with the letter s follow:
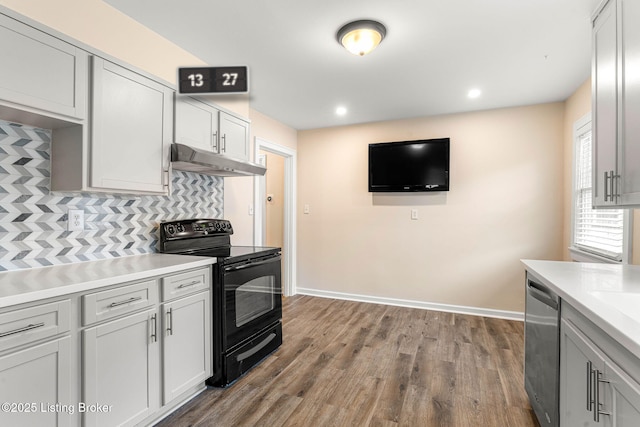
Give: 13h27
